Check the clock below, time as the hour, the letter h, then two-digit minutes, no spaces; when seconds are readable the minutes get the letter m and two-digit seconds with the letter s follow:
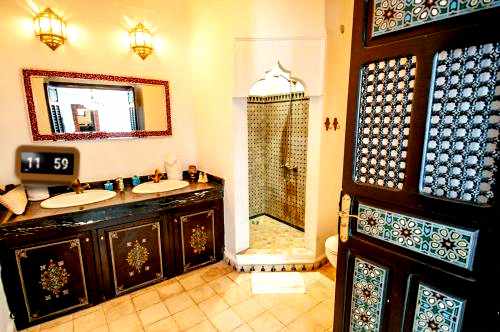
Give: 11h59
